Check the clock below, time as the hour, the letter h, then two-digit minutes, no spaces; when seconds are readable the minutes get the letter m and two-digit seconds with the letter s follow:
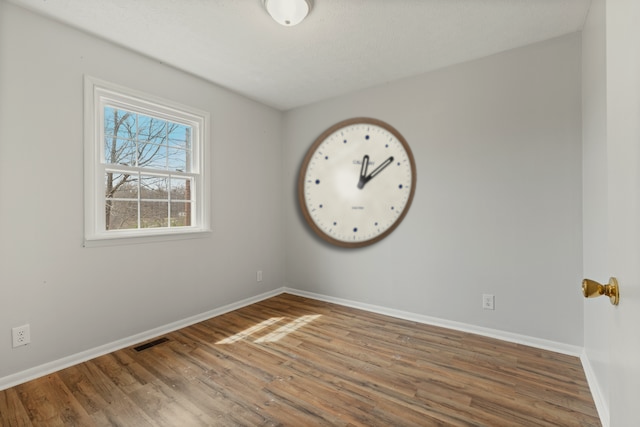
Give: 12h08
